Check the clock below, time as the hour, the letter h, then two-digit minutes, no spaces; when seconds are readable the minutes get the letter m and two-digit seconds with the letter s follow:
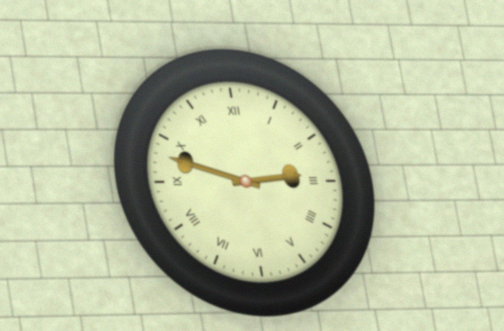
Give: 2h48
